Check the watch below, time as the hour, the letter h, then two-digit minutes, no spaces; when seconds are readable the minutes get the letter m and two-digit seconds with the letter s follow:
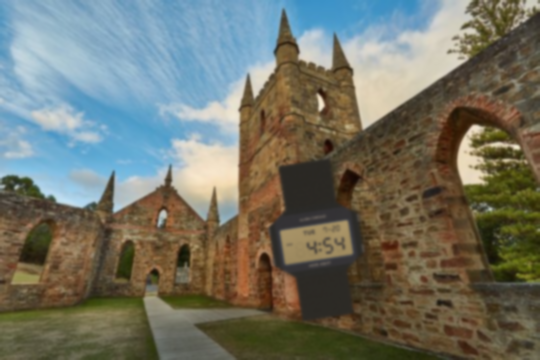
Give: 4h54
